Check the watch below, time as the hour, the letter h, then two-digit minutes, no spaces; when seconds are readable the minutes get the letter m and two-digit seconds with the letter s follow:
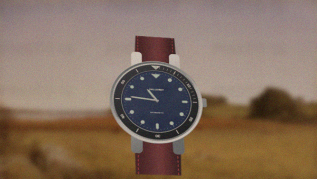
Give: 10h46
